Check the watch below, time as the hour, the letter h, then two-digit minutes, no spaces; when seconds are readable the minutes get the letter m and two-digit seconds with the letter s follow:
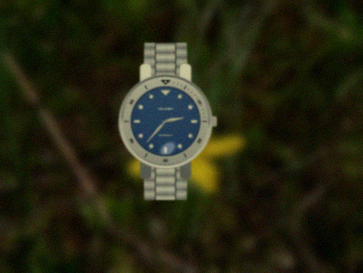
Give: 2h37
